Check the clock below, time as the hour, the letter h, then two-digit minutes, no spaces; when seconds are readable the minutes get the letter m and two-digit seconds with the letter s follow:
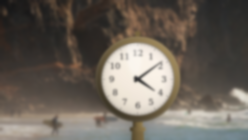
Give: 4h09
